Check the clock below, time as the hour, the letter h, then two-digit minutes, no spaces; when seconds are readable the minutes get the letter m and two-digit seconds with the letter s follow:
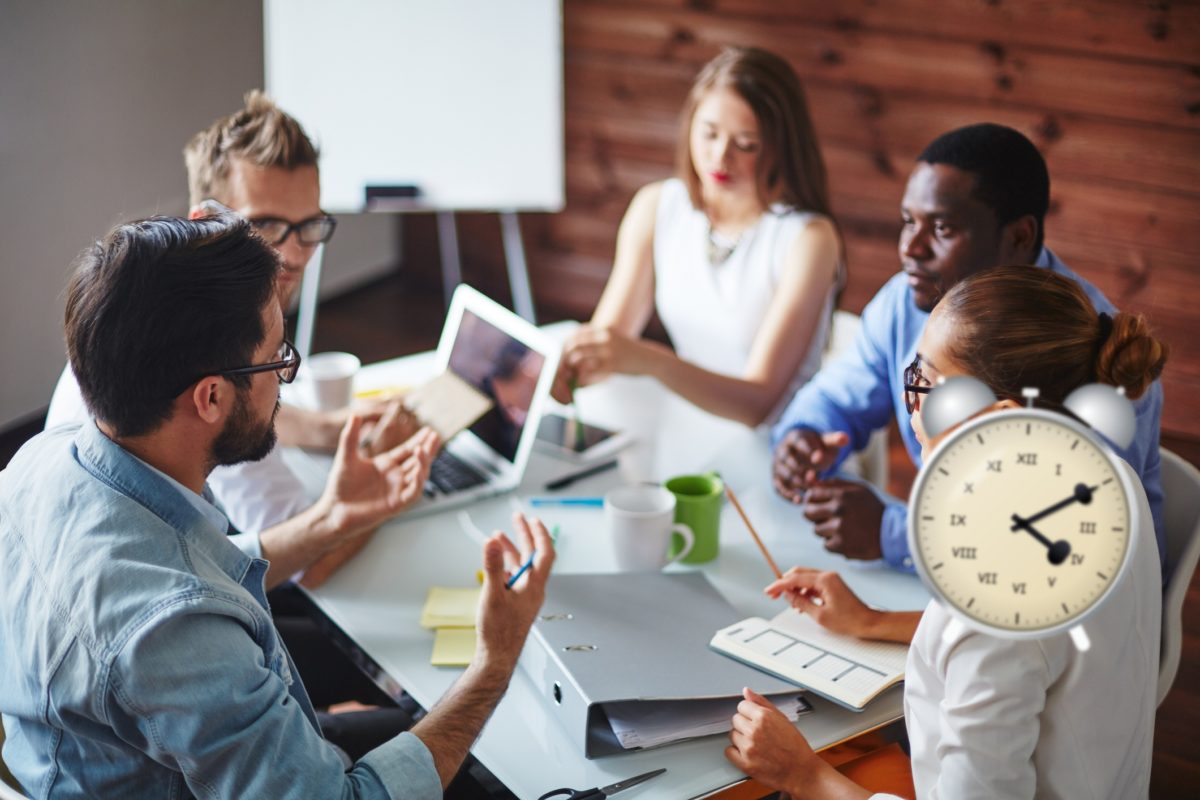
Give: 4h10
